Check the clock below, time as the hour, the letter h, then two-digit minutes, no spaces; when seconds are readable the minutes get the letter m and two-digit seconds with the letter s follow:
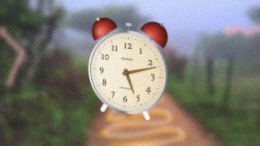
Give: 5h12
